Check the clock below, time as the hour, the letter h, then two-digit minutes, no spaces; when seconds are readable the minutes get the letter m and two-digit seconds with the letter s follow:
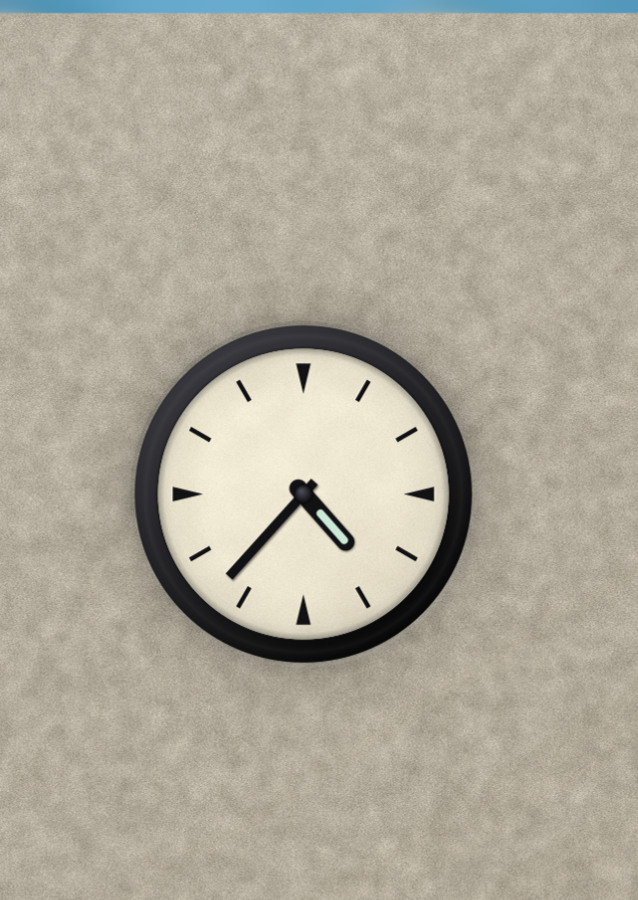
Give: 4h37
